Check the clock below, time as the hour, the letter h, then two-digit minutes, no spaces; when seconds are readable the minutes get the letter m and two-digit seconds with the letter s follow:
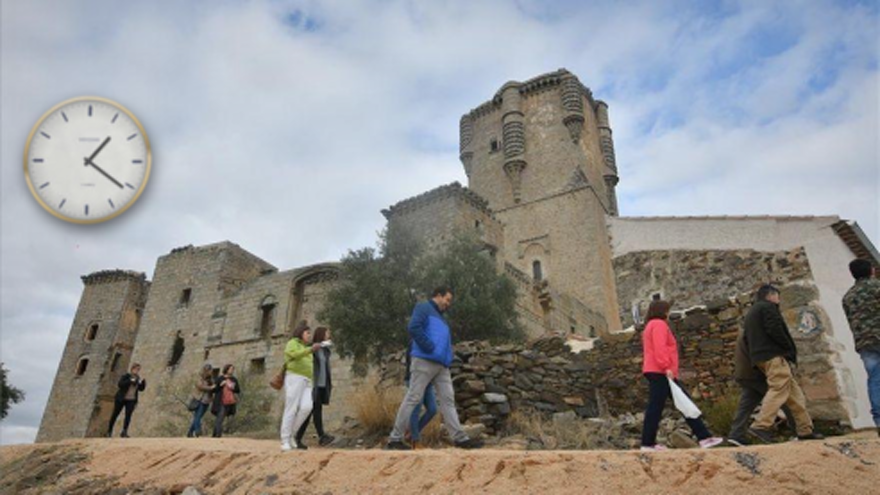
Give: 1h21
